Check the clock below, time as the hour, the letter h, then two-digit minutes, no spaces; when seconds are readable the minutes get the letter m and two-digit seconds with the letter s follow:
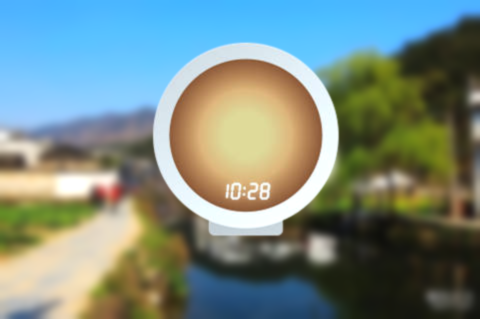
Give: 10h28
